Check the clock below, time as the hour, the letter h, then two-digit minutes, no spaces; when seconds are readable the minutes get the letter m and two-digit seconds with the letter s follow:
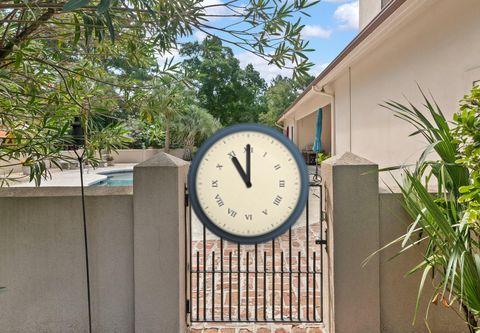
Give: 11h00
